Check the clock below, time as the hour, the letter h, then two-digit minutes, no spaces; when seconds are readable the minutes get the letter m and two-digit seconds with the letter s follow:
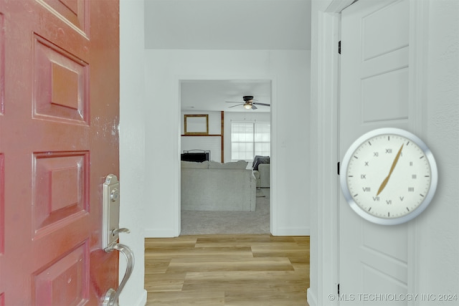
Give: 7h04
